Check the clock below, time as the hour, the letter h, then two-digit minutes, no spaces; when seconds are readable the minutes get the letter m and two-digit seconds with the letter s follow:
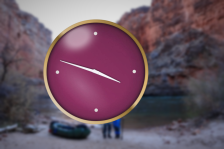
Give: 3h48
